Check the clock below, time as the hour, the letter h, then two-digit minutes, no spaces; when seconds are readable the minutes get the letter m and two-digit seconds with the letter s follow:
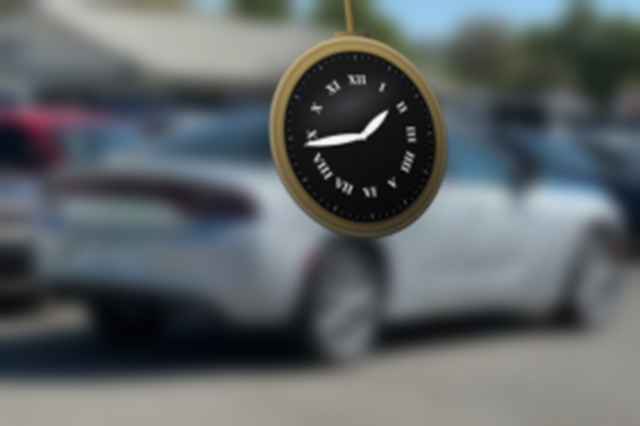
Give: 1h44
